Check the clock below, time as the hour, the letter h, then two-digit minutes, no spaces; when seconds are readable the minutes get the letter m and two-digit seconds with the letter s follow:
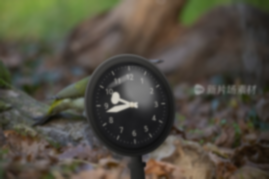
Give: 9h43
